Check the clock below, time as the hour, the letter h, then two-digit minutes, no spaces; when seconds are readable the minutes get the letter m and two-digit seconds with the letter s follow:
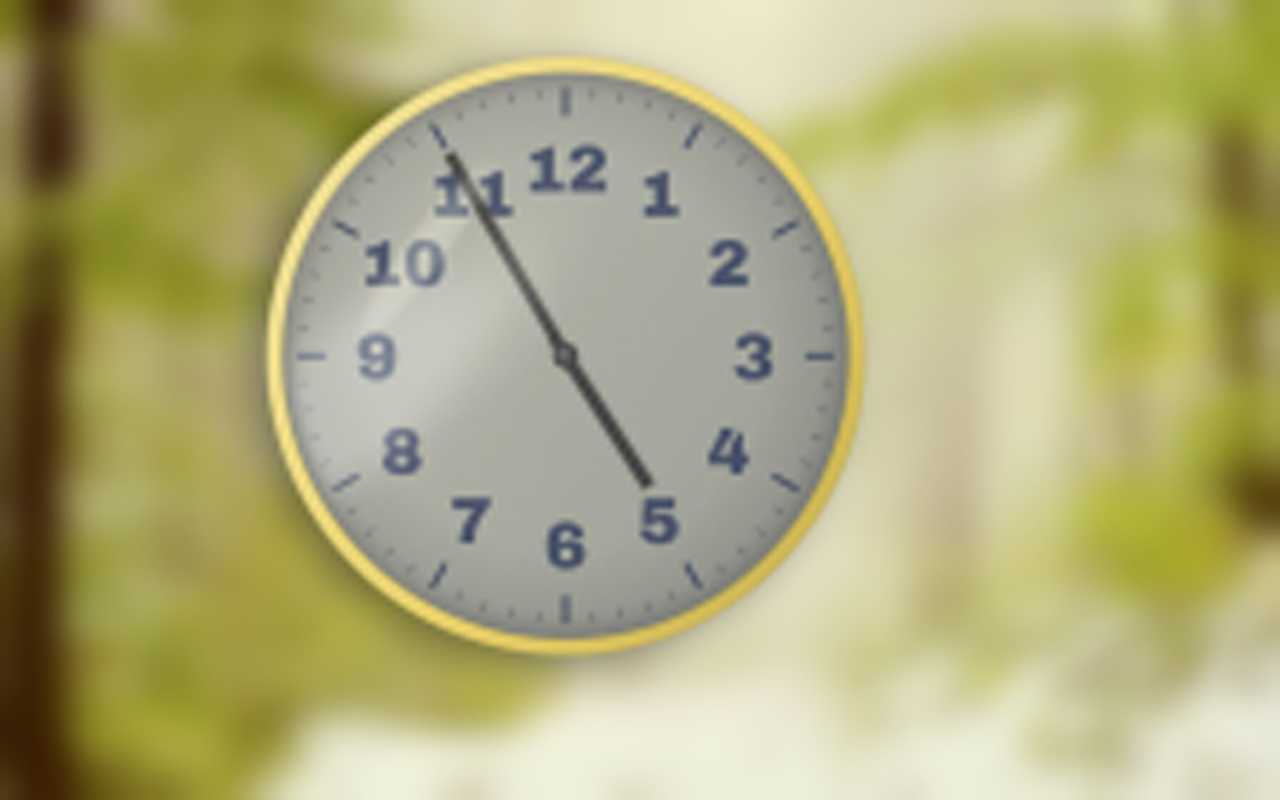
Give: 4h55
